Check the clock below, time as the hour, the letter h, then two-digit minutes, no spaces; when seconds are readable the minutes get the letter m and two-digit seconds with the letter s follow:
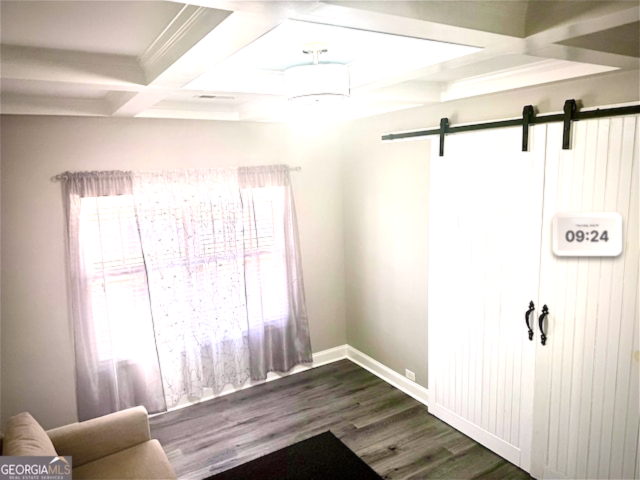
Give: 9h24
